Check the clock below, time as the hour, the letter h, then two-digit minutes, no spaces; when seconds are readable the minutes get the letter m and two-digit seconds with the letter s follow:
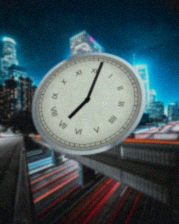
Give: 7h01
